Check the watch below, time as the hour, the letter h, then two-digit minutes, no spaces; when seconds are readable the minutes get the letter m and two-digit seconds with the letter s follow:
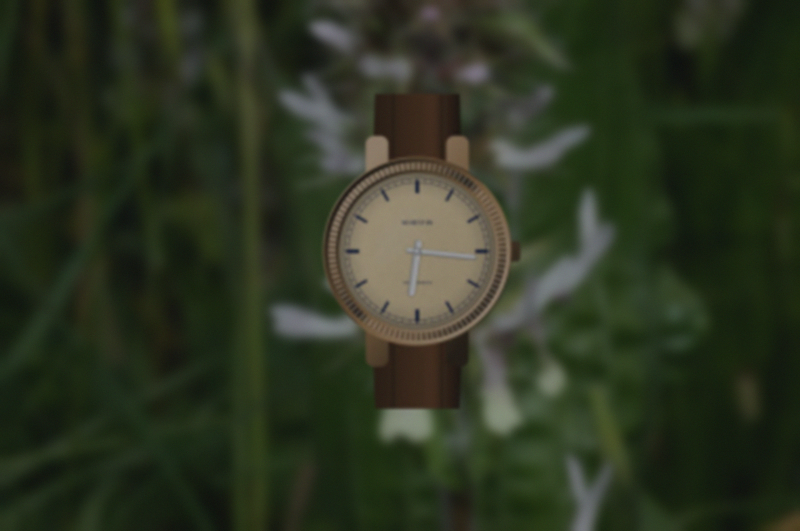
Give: 6h16
